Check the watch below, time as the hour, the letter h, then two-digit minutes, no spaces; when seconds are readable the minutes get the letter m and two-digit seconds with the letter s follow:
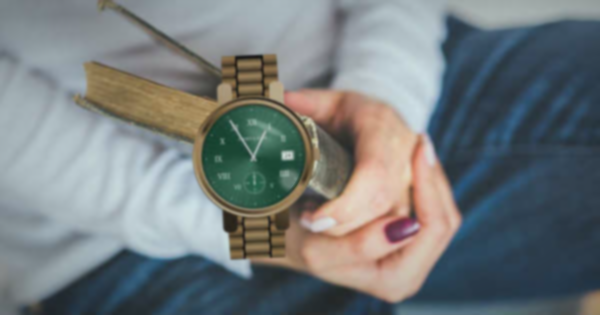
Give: 12h55
